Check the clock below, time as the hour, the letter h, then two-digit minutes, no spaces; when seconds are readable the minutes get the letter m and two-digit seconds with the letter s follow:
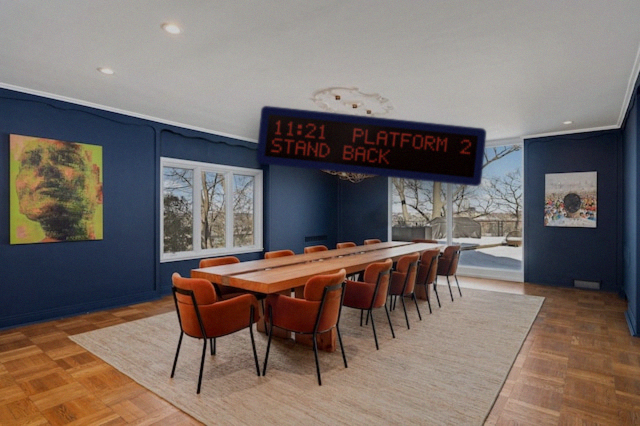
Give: 11h21
